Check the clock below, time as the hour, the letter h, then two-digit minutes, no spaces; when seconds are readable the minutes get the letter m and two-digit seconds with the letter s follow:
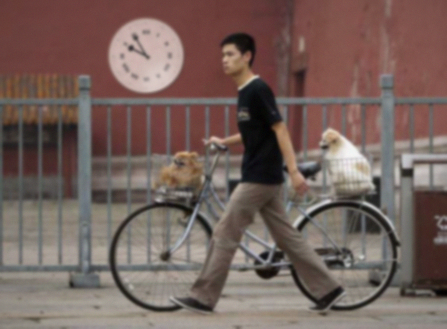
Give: 9h55
